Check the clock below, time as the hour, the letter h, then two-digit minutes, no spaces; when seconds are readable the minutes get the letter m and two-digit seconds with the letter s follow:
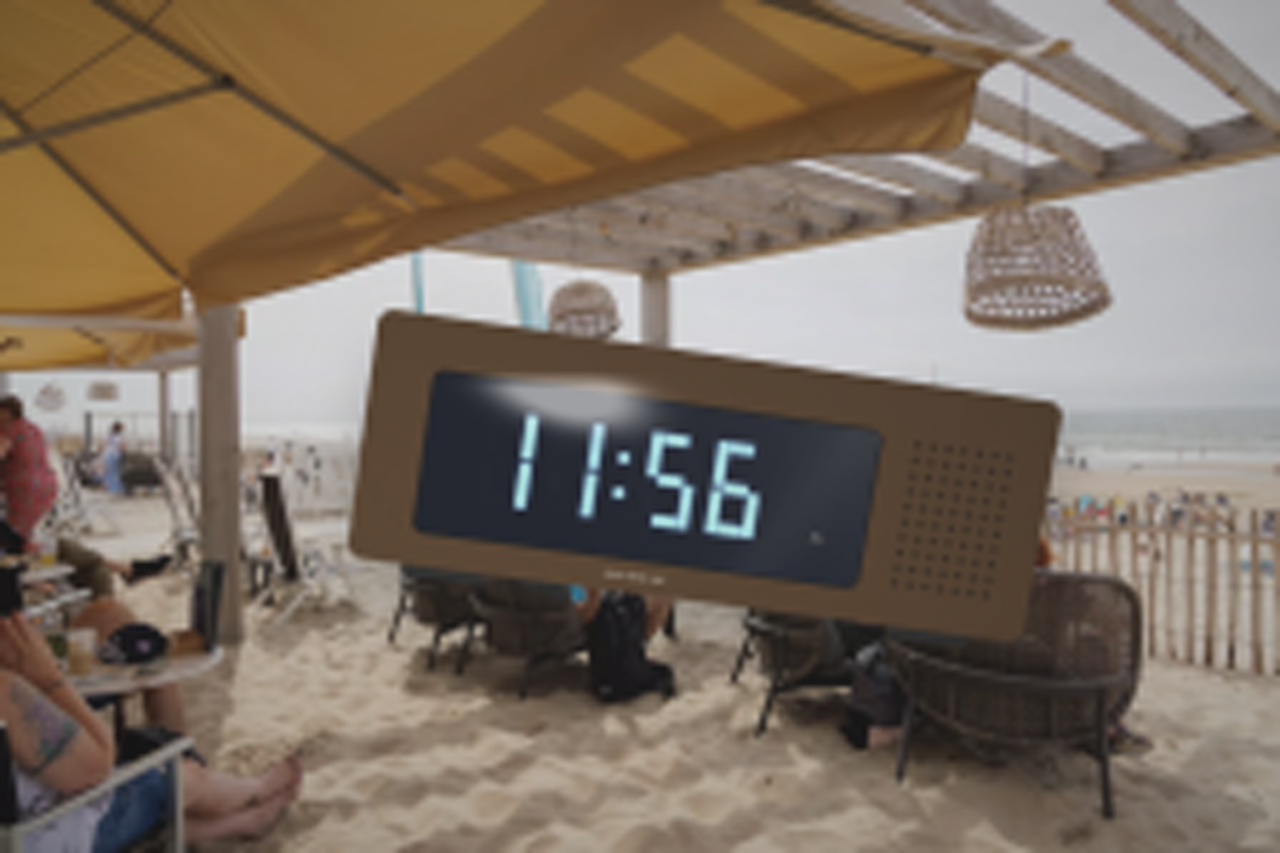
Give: 11h56
